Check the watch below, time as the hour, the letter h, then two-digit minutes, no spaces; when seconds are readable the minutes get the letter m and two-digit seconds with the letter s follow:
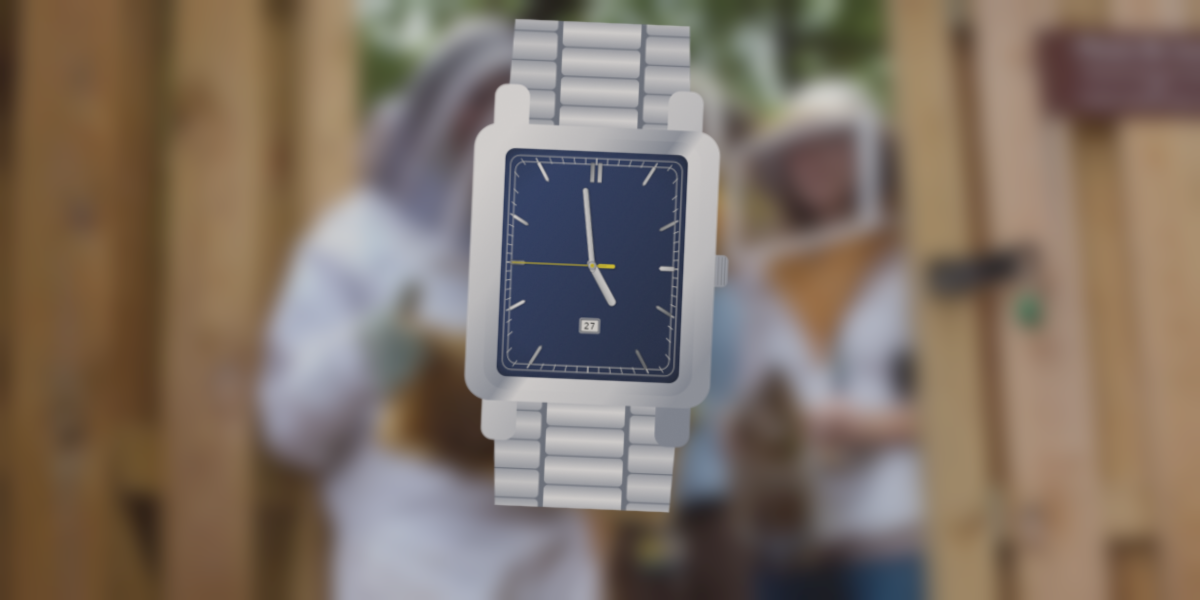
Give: 4h58m45s
